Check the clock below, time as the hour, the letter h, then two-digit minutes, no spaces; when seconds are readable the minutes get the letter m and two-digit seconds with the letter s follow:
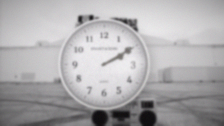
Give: 2h10
